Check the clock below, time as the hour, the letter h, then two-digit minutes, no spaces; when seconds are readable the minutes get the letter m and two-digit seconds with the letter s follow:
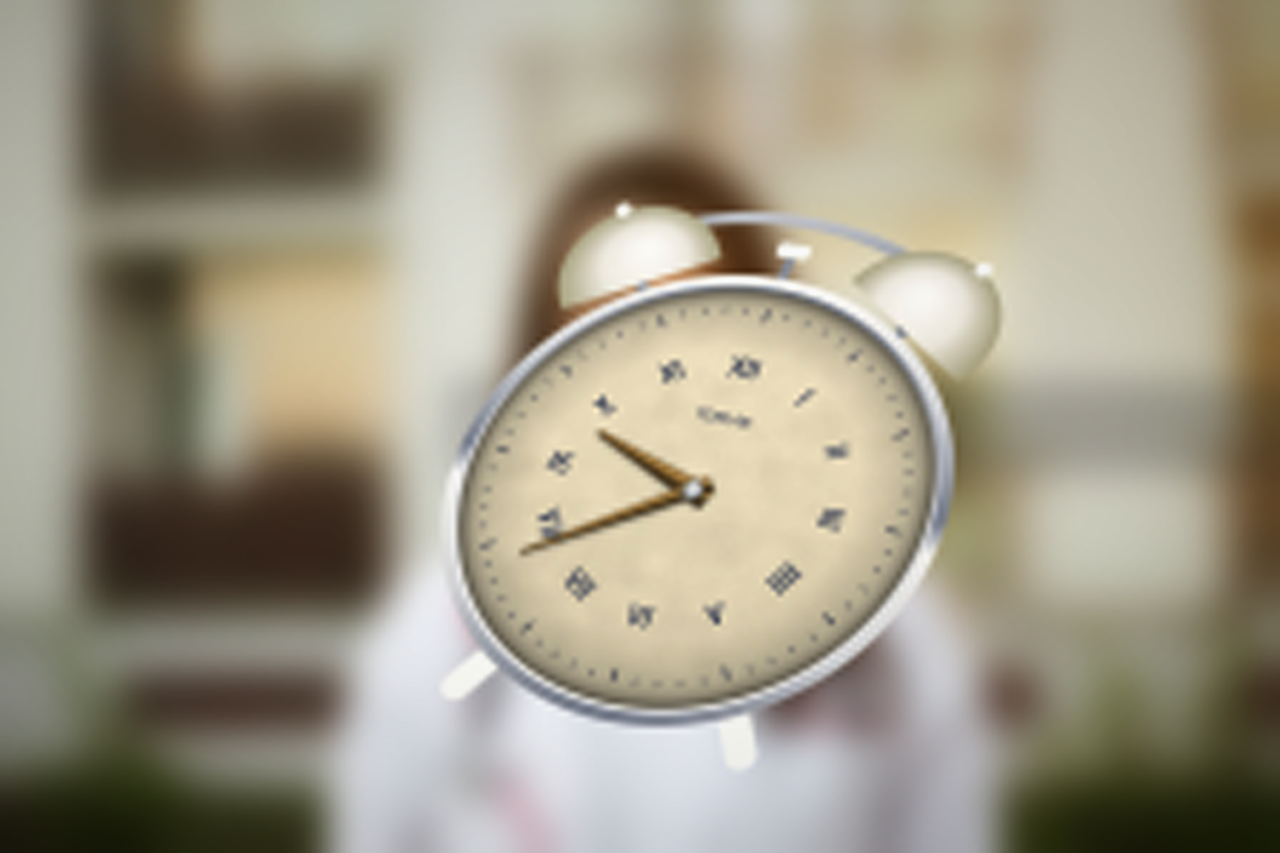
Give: 9h39
